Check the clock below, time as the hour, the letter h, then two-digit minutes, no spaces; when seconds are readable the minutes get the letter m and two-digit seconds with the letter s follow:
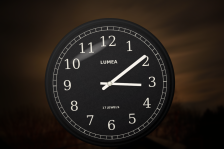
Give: 3h09
